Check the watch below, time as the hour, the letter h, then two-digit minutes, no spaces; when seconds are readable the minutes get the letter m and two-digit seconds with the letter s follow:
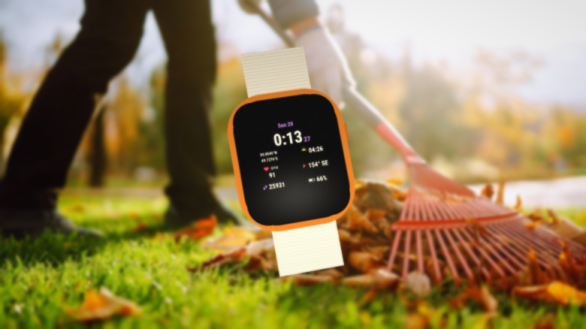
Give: 0h13
